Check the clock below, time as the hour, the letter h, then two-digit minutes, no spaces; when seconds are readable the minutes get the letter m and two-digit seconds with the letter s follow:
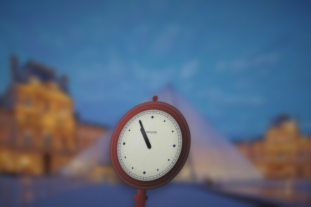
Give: 10h55
